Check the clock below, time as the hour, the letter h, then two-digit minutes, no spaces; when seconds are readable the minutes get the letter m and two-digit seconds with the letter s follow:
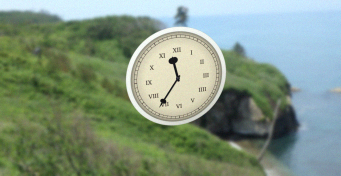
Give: 11h36
